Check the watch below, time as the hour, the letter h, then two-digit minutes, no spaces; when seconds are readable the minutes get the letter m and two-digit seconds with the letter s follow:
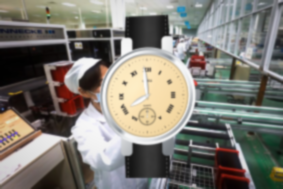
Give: 7h59
